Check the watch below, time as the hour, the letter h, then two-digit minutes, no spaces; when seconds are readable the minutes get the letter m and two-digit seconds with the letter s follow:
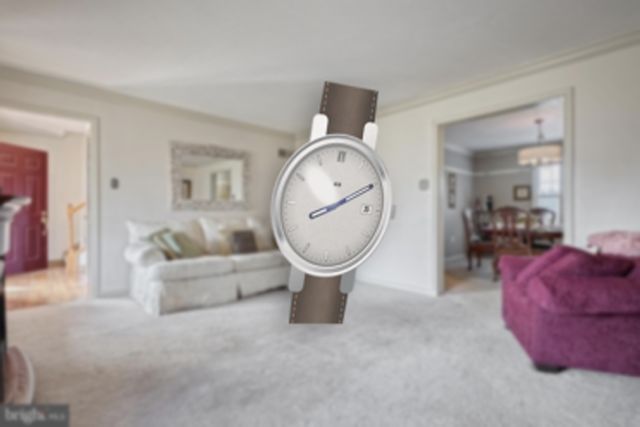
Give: 8h10
